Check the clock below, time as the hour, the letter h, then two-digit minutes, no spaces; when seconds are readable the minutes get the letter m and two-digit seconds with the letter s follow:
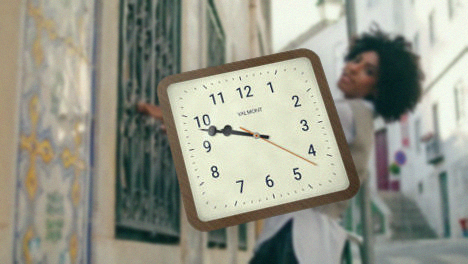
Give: 9h48m22s
